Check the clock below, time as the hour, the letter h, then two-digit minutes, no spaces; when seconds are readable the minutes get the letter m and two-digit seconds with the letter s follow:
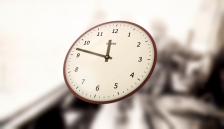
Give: 11h47
